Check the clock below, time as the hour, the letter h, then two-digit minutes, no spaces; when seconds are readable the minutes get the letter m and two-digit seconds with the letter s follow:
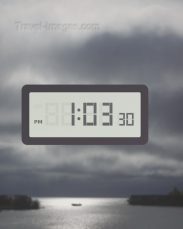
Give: 1h03m30s
